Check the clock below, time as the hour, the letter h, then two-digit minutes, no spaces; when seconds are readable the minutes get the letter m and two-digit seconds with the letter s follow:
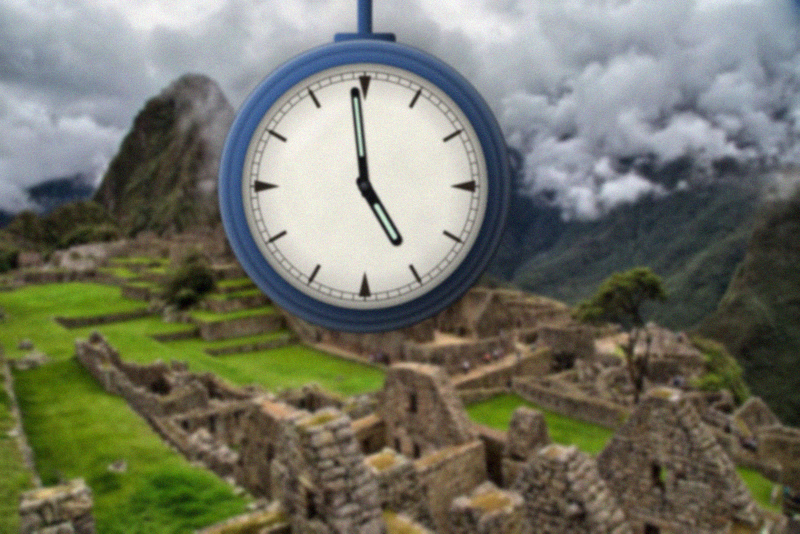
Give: 4h59
